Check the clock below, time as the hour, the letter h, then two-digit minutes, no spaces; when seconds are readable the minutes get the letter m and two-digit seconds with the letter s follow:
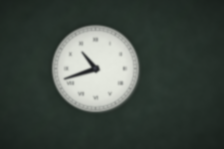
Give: 10h42
